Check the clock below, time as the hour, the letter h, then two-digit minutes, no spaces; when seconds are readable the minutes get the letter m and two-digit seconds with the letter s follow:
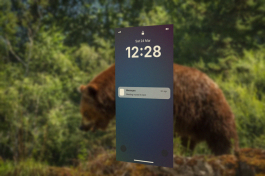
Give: 12h28
